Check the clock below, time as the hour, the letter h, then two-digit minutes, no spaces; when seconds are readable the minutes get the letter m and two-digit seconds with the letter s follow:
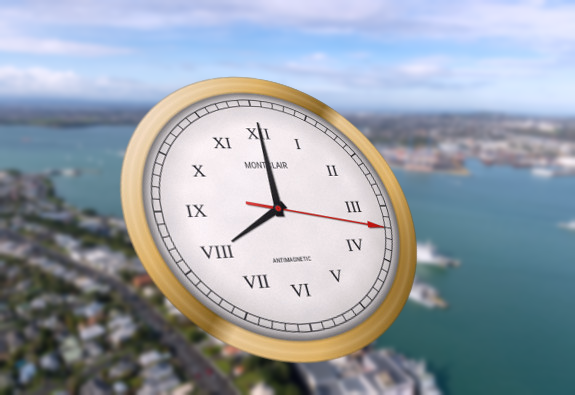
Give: 8h00m17s
